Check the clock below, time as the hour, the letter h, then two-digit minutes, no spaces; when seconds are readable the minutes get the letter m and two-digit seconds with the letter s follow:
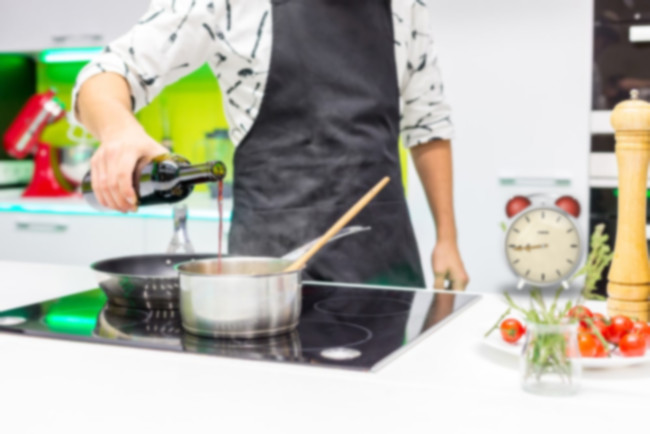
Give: 8h44
